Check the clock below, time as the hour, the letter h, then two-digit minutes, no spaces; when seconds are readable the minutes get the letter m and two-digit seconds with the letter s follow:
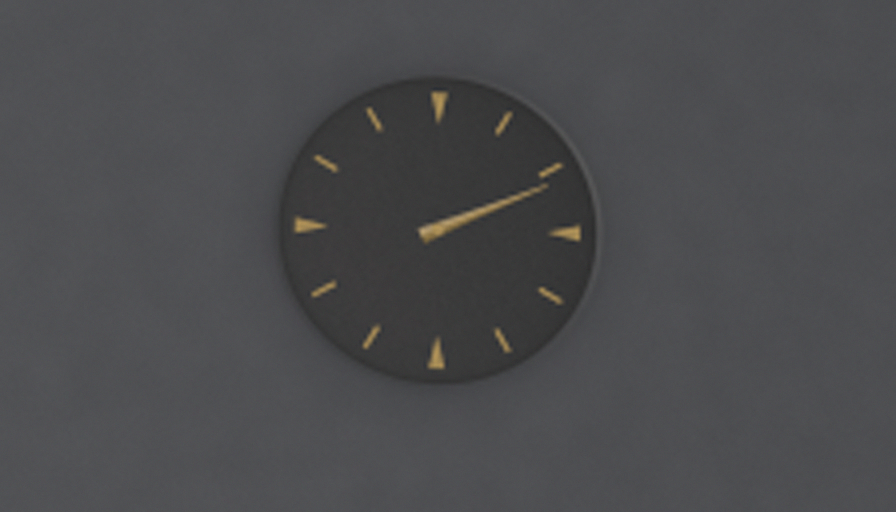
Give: 2h11
